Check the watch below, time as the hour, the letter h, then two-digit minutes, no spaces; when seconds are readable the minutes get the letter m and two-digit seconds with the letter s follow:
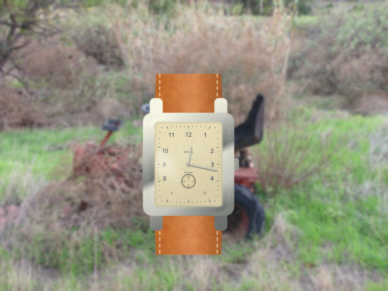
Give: 12h17
